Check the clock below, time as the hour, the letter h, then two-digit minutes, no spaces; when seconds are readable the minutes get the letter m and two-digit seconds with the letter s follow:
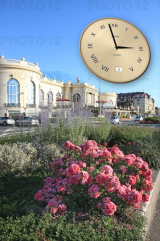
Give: 2h58
